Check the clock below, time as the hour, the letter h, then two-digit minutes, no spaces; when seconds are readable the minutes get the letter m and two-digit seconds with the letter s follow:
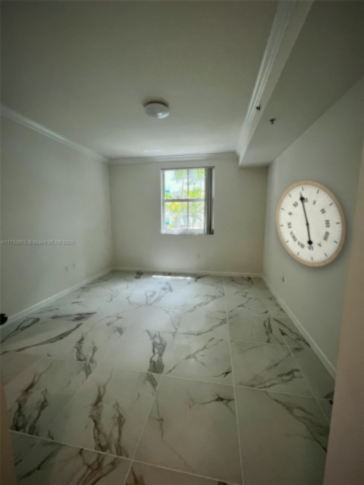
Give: 5h59
